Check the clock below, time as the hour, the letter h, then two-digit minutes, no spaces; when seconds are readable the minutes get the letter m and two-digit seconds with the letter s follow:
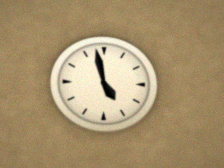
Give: 4h58
